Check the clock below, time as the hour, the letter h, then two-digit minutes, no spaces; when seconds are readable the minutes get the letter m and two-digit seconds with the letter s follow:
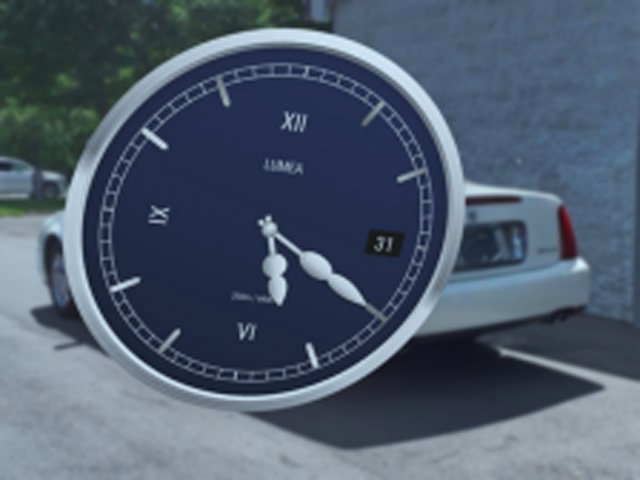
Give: 5h20
